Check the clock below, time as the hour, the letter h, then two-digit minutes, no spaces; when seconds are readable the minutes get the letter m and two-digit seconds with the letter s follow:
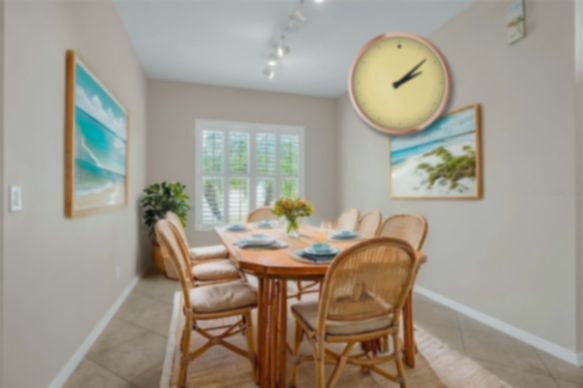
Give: 2h08
